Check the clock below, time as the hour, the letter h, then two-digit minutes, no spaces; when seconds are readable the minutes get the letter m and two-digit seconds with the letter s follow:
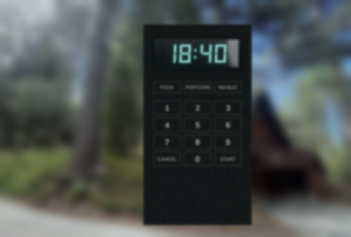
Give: 18h40
